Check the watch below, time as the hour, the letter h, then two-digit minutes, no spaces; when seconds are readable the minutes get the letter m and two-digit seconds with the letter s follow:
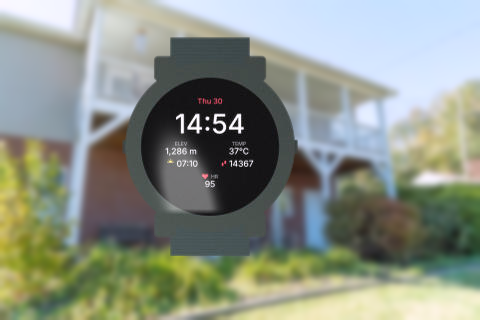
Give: 14h54
